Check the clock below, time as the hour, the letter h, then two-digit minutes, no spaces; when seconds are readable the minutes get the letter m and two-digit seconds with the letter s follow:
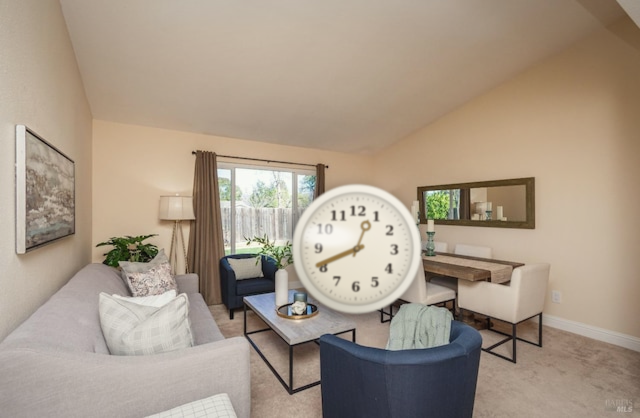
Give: 12h41
